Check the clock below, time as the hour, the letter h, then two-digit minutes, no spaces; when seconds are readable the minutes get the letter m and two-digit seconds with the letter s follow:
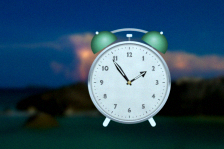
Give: 1h54
